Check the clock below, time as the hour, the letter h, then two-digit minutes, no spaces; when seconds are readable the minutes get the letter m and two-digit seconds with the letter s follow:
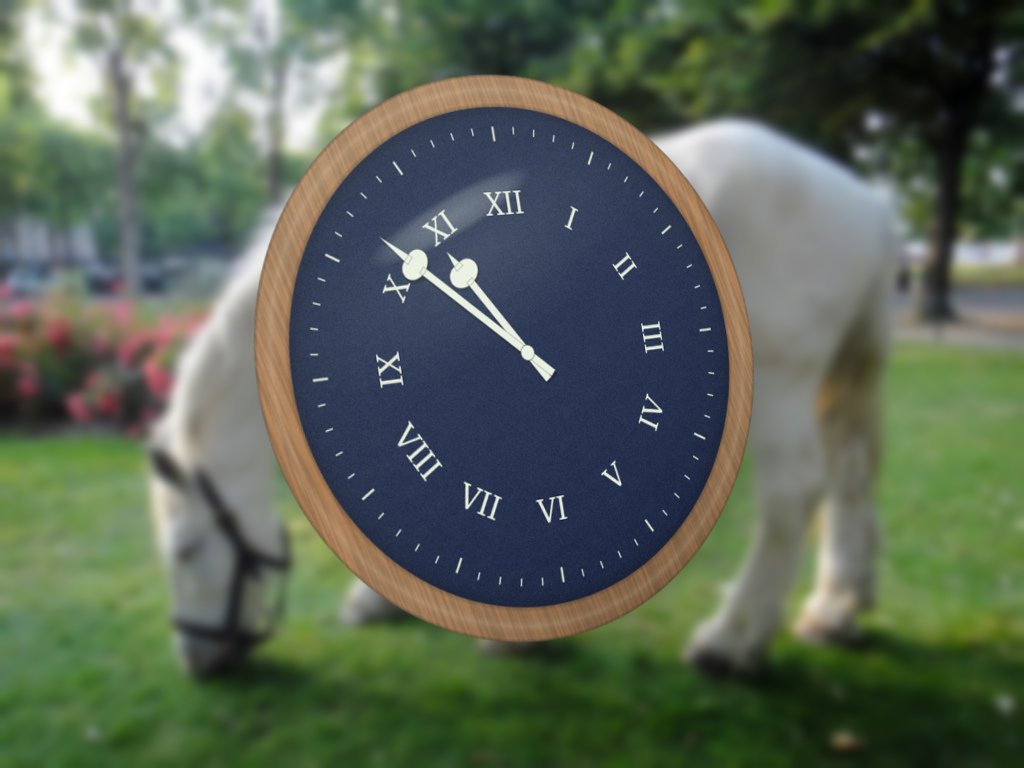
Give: 10h52
